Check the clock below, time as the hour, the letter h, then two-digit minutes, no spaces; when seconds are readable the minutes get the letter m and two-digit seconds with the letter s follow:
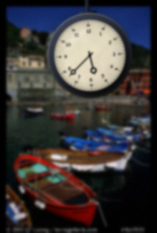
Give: 5h38
